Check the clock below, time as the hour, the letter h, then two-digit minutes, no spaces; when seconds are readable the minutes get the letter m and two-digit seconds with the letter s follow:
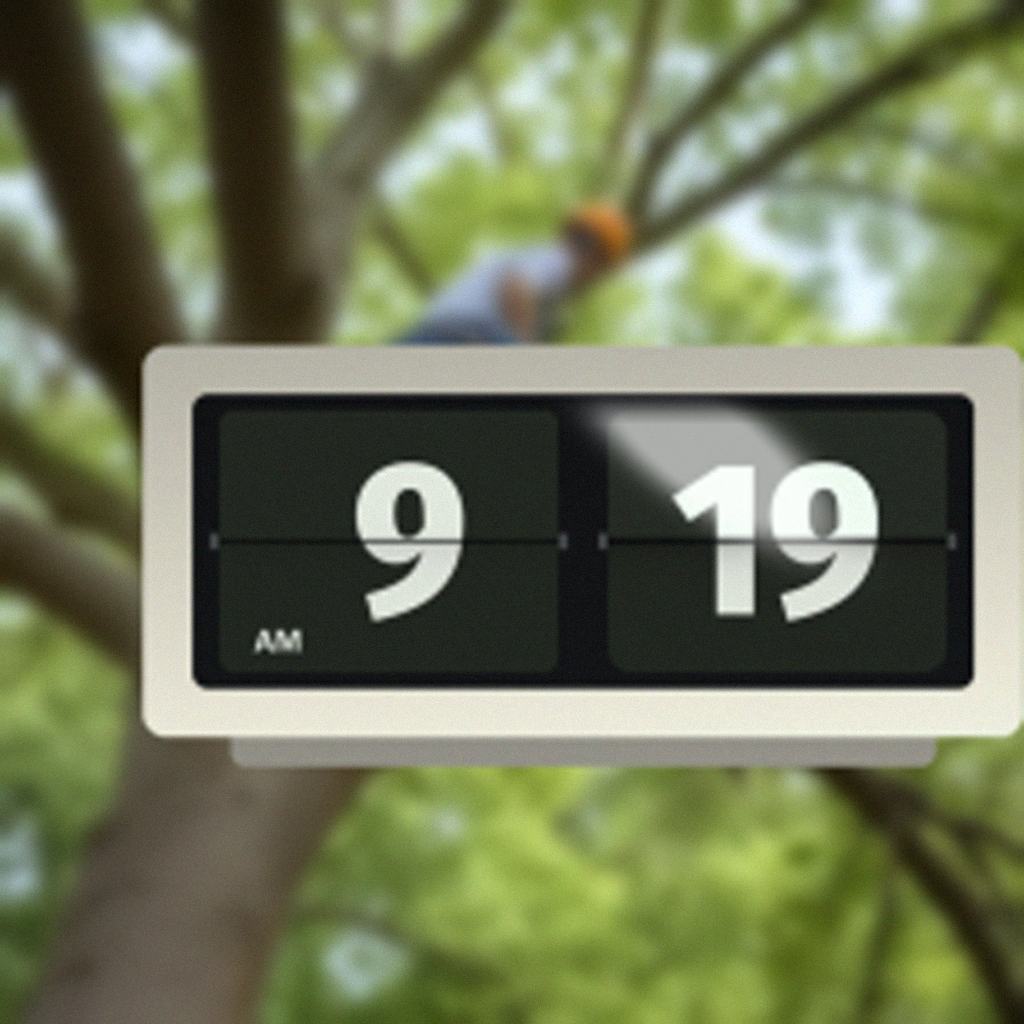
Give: 9h19
